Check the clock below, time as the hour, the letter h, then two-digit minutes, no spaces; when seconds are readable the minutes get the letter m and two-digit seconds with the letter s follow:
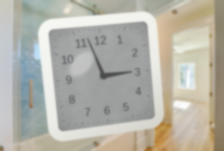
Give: 2h57
